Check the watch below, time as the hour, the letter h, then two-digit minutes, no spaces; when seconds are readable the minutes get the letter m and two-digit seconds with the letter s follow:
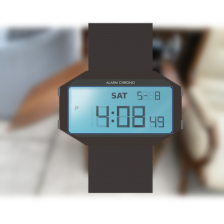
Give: 4h08m49s
